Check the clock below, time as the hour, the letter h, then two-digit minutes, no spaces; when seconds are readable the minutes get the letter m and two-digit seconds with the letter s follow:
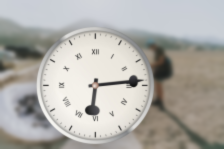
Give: 6h14
